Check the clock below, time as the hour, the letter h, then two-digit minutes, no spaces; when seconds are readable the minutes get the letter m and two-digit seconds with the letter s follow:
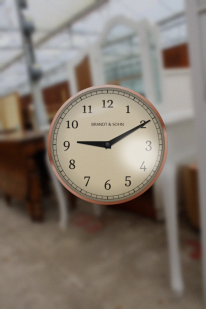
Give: 9h10
